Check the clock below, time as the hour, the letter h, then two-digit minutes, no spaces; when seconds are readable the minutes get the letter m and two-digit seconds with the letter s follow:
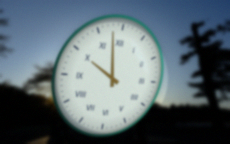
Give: 9h58
